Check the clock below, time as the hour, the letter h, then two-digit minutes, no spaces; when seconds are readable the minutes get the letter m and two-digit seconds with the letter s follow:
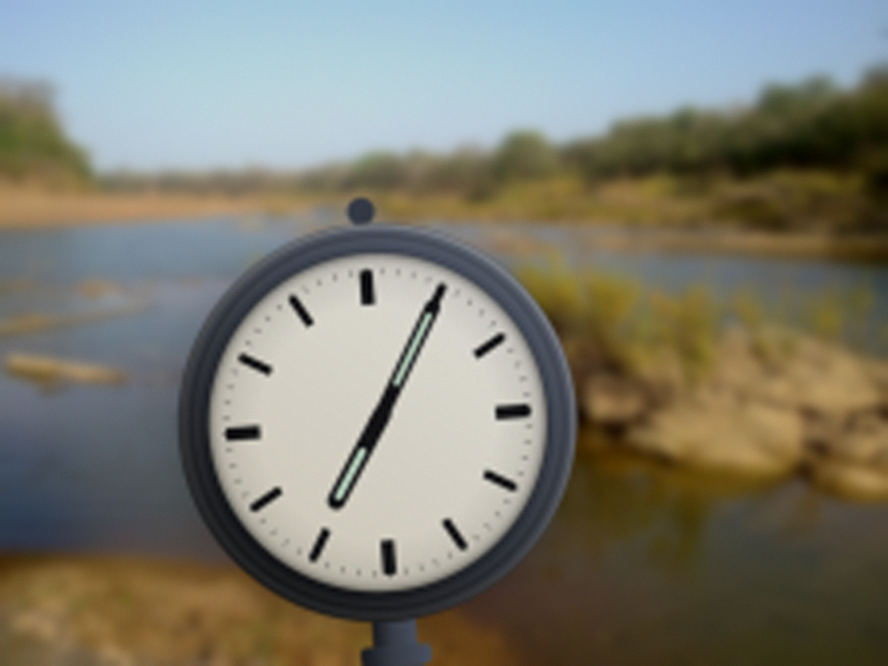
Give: 7h05
